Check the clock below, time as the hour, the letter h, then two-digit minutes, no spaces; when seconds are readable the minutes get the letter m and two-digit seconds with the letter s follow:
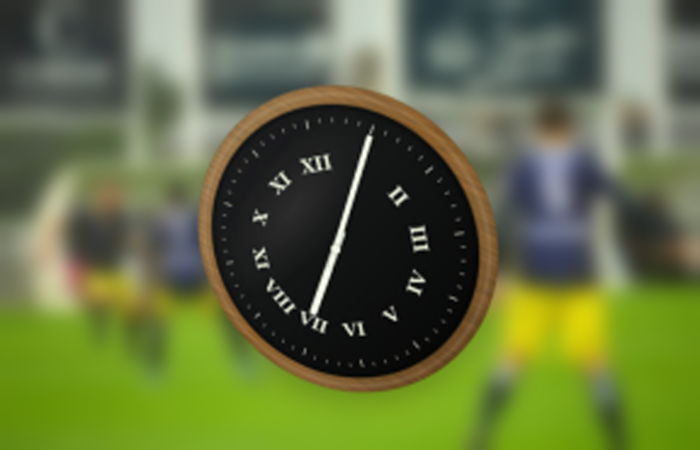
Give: 7h05
